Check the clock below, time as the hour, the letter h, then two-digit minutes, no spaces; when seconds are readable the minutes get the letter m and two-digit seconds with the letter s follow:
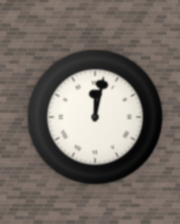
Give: 12h02
